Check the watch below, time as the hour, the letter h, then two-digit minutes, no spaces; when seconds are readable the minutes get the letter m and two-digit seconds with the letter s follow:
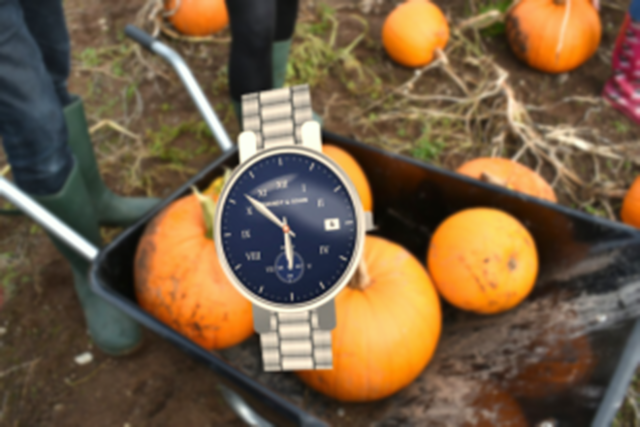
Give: 5h52
